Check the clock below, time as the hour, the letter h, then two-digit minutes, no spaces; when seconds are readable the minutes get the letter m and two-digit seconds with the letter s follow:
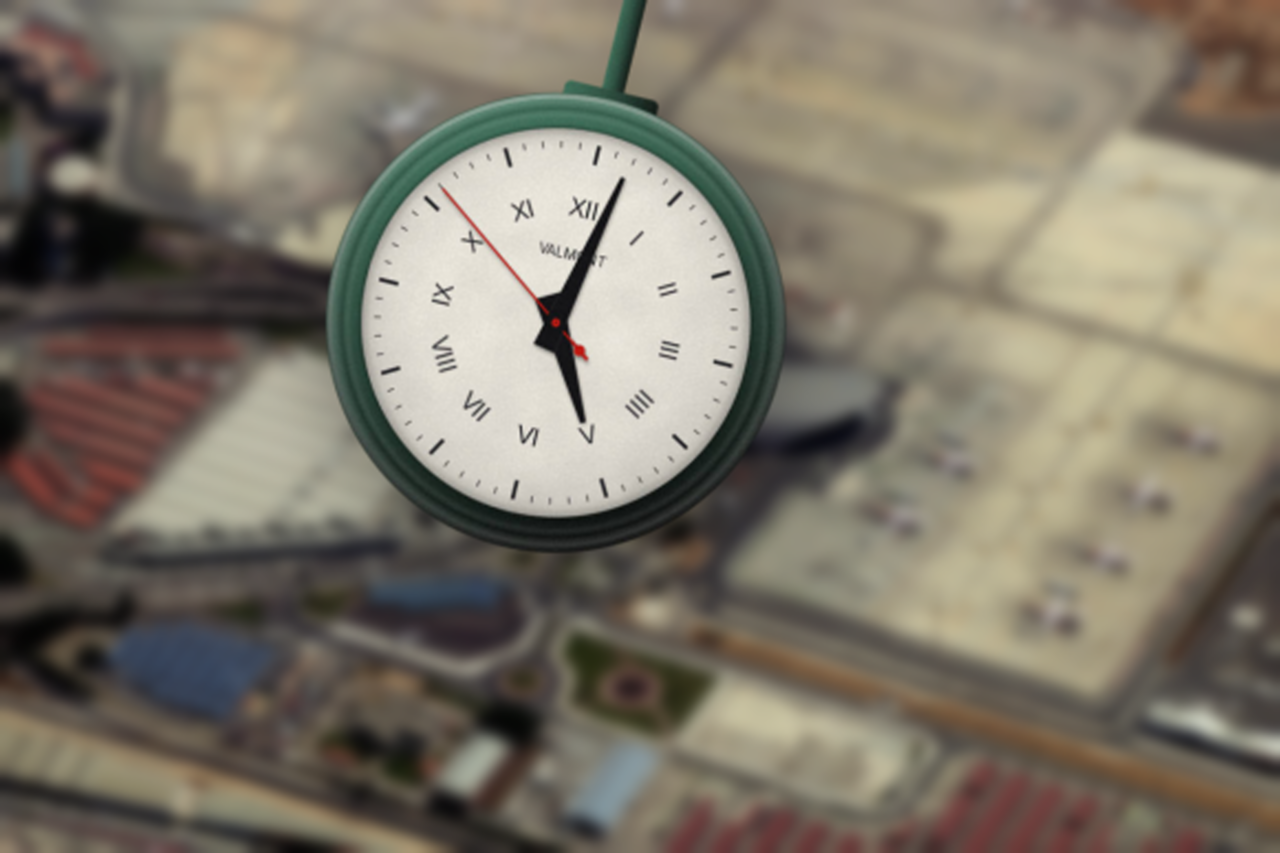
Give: 5h01m51s
